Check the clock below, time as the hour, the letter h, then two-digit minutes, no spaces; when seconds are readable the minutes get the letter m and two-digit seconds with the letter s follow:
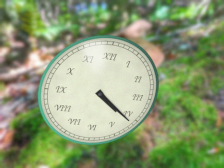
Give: 4h21
